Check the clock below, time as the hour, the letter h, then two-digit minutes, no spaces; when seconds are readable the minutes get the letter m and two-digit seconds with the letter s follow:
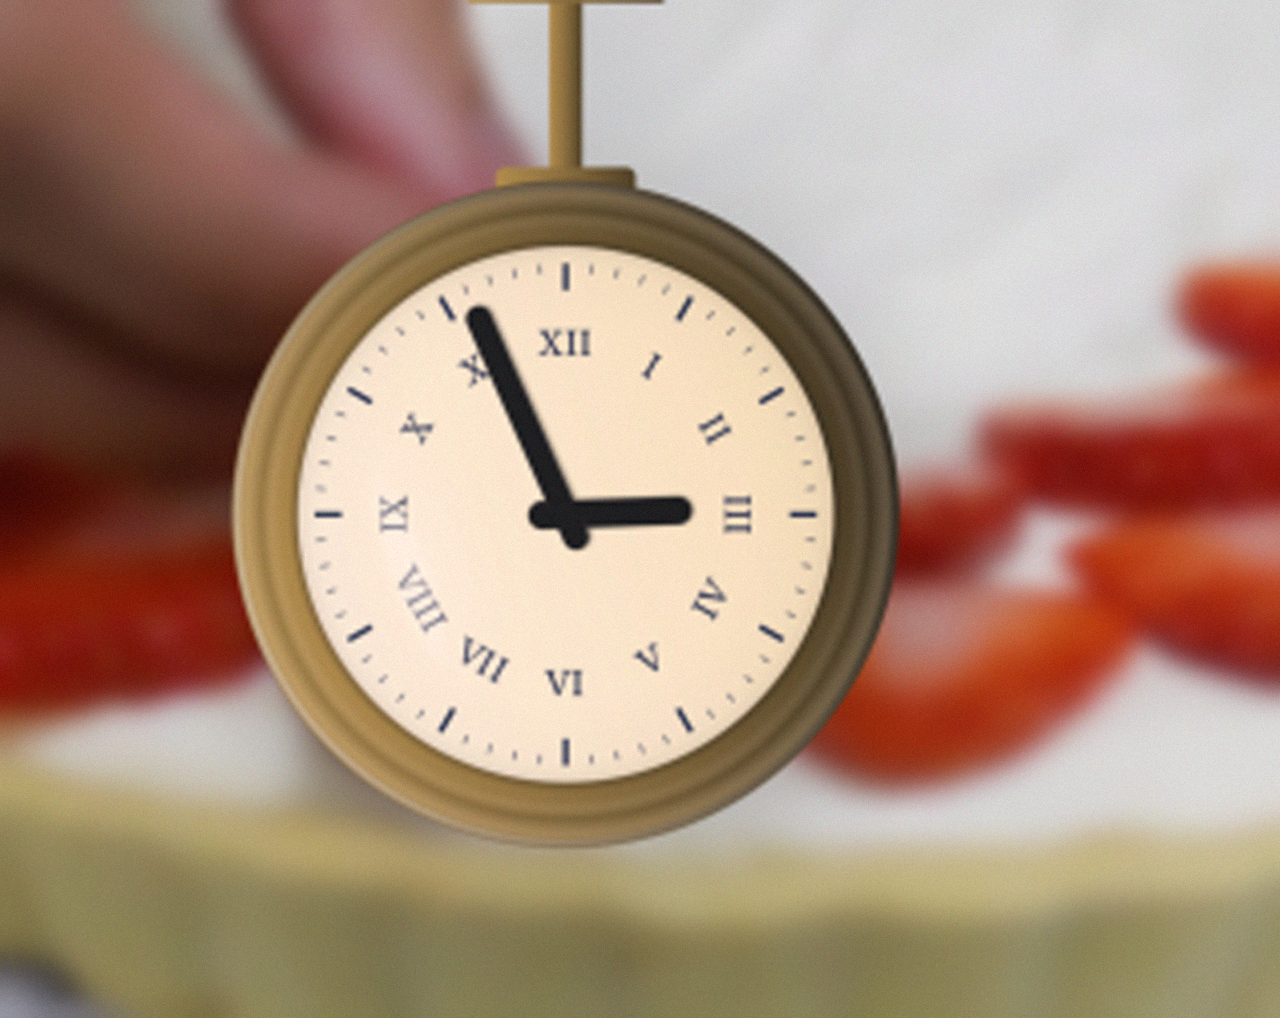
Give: 2h56
